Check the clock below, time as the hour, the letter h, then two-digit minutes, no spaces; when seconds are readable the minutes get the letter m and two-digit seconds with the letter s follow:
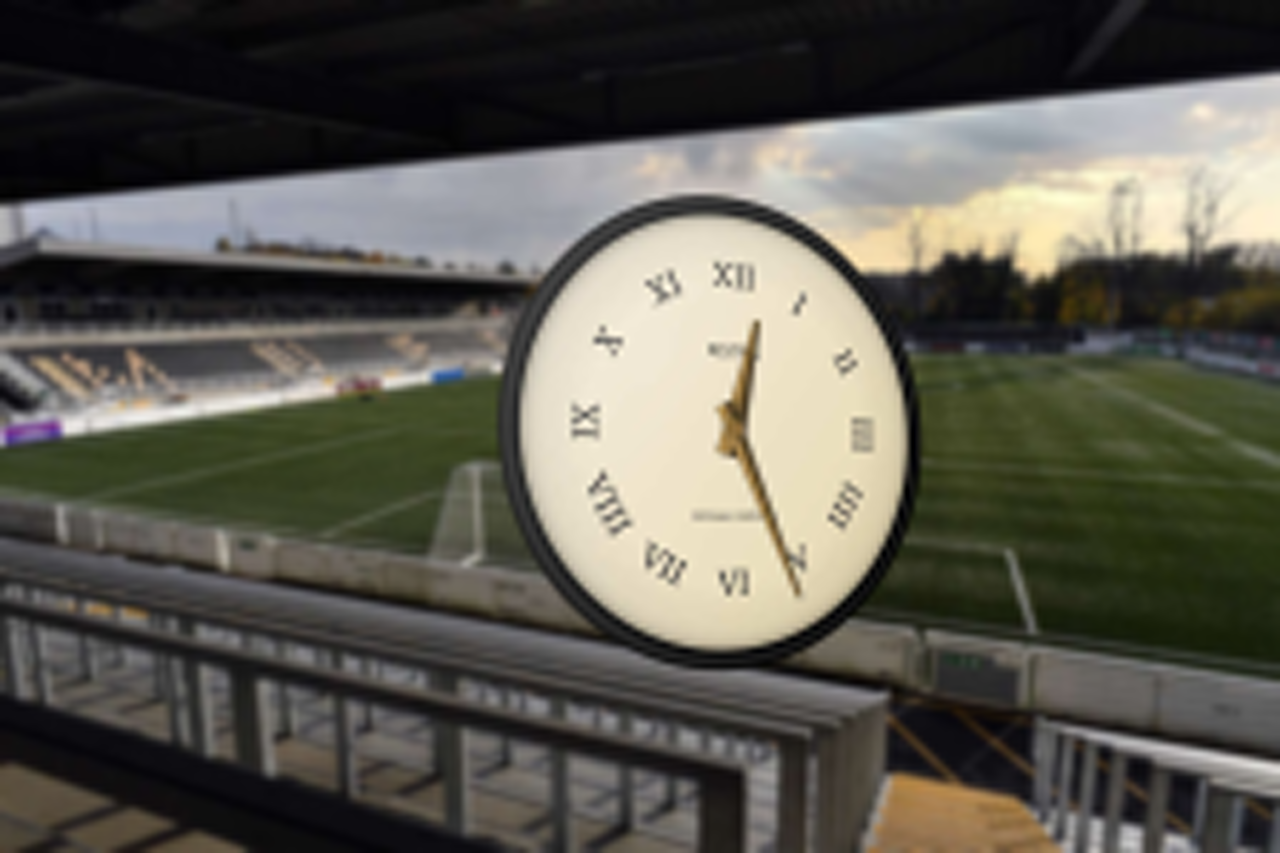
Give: 12h26
